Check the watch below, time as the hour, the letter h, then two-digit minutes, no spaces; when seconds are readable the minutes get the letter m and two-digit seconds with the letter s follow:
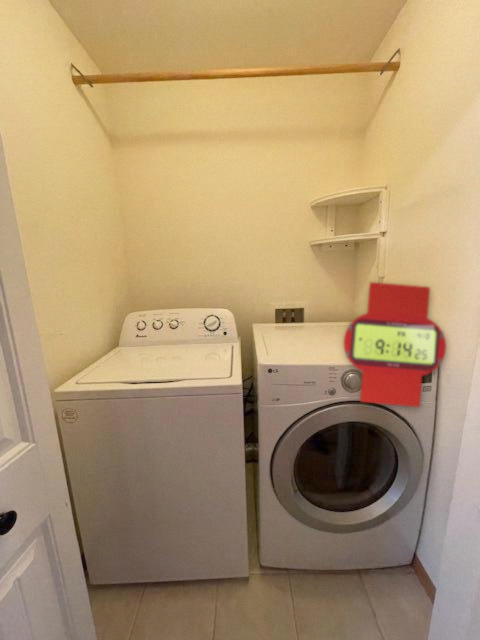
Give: 9h14
